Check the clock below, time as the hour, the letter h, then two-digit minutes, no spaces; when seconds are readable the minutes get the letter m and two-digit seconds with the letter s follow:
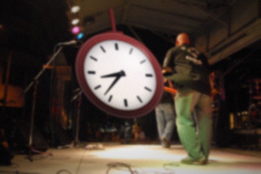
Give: 8h37
